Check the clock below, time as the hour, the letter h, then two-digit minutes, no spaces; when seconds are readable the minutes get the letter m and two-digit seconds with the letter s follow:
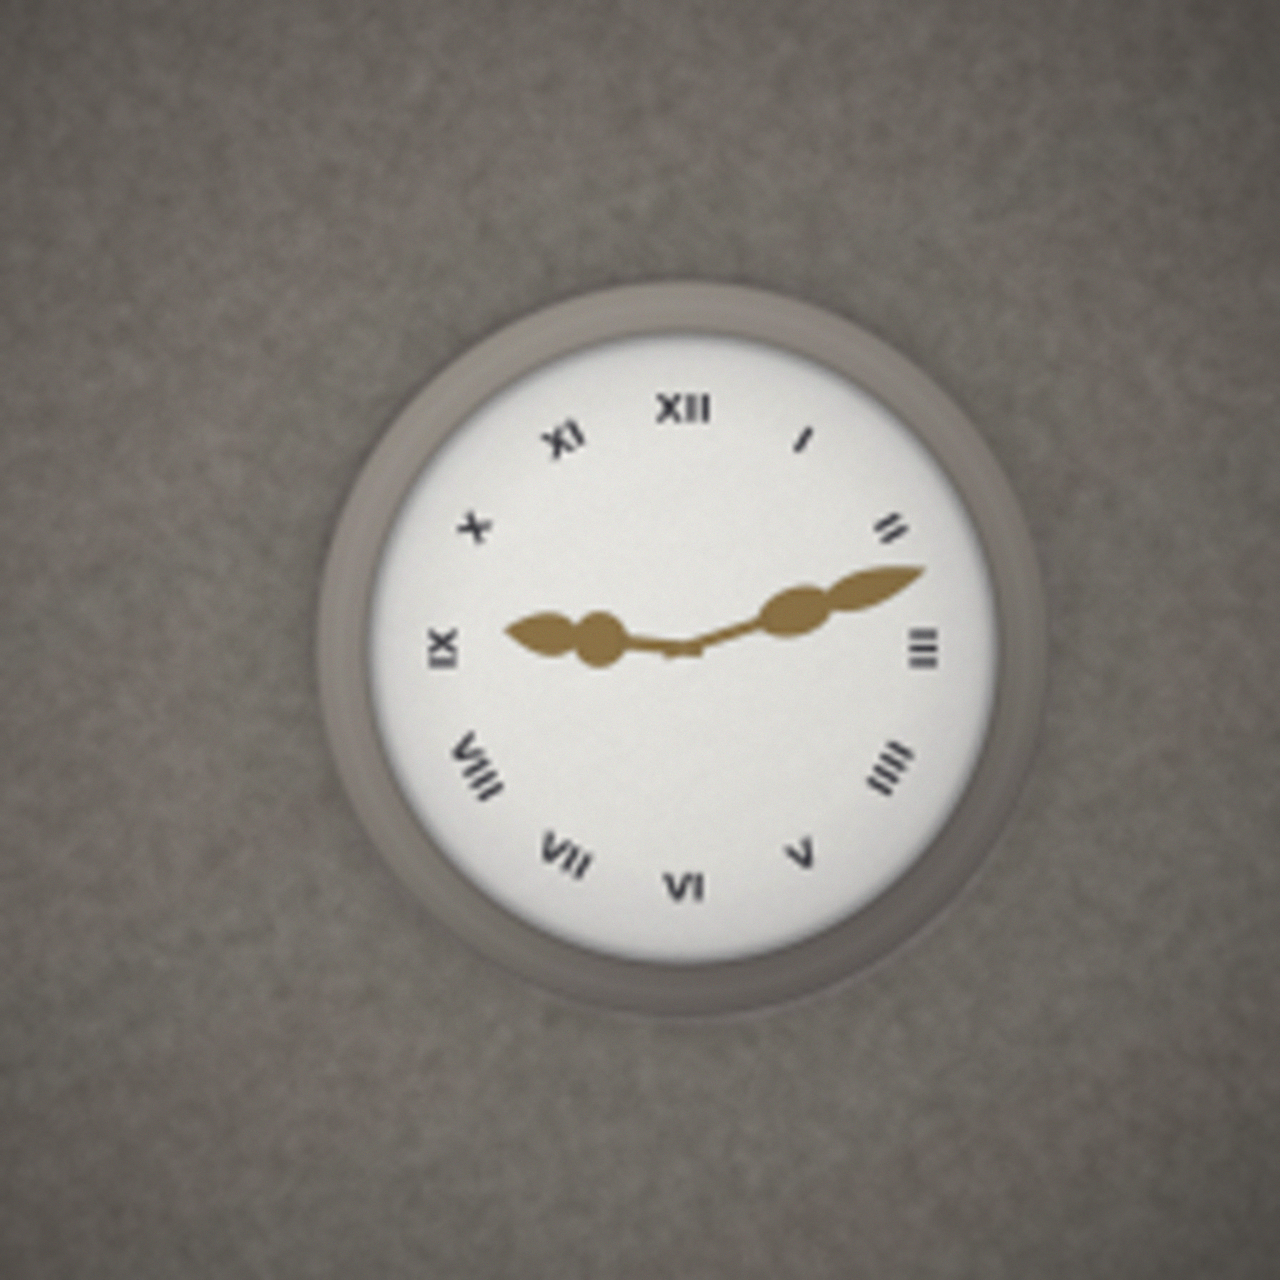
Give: 9h12
